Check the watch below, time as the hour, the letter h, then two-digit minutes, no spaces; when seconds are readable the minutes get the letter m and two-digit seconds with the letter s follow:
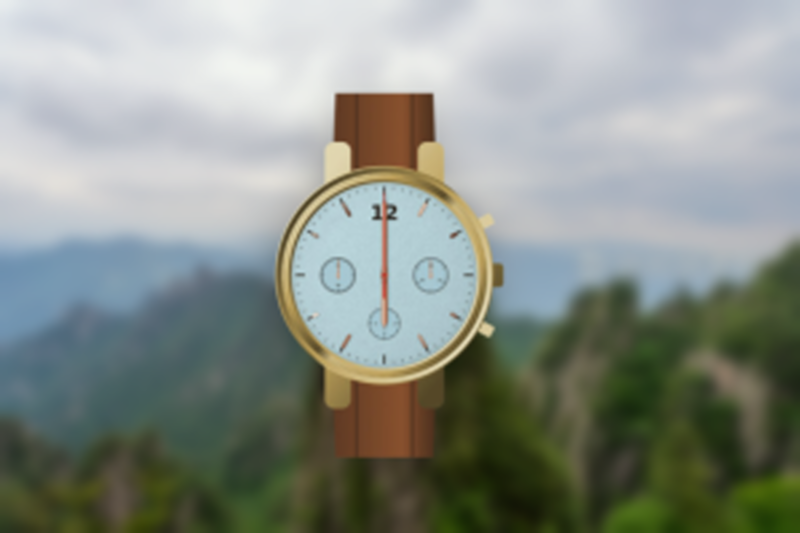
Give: 6h00
